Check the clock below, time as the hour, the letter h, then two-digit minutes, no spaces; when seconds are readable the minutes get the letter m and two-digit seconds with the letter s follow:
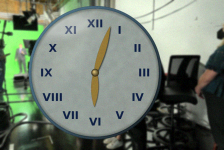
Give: 6h03
